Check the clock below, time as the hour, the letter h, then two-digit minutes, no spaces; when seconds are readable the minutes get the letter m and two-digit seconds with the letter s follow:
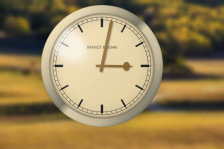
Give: 3h02
